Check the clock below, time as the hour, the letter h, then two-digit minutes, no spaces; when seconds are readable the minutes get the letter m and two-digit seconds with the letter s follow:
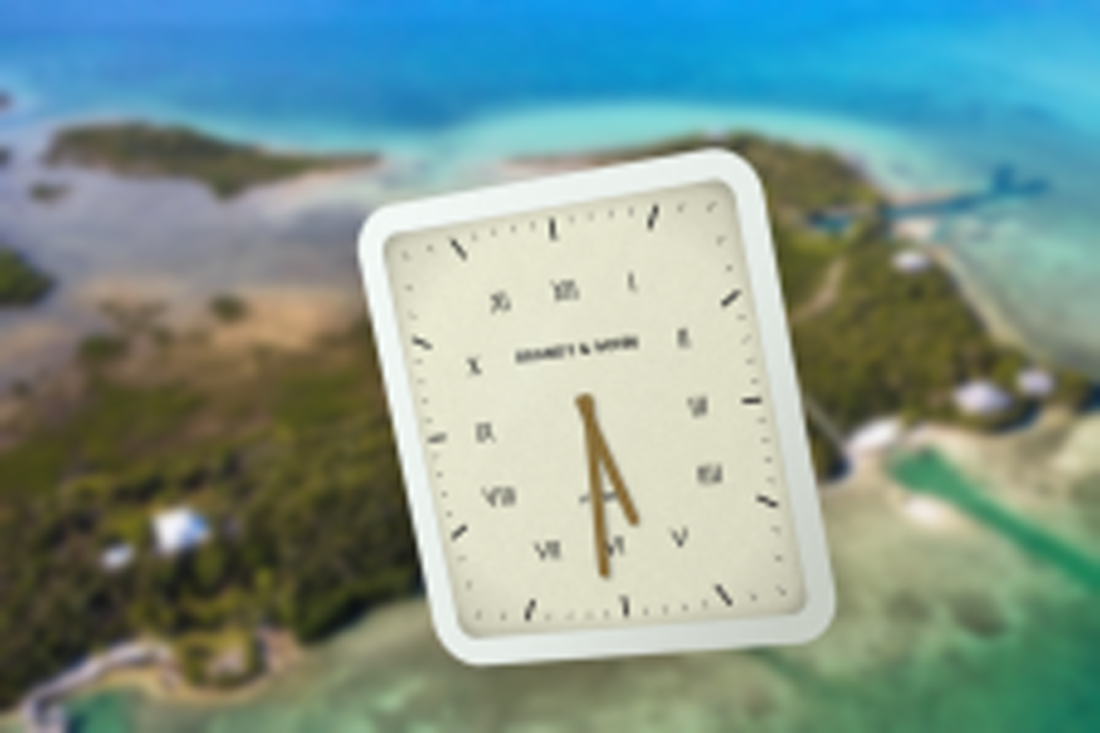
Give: 5h31
